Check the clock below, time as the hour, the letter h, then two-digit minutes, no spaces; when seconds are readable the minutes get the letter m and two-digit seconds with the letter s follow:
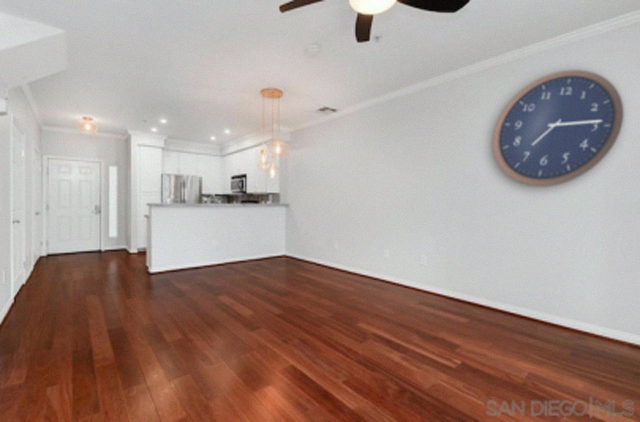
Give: 7h14
